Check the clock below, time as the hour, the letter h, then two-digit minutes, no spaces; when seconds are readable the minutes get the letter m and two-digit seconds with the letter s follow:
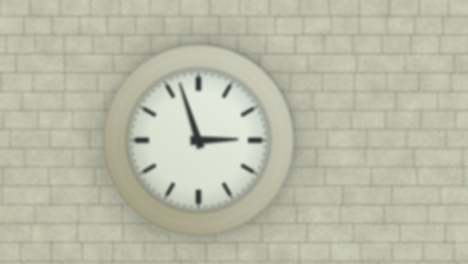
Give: 2h57
